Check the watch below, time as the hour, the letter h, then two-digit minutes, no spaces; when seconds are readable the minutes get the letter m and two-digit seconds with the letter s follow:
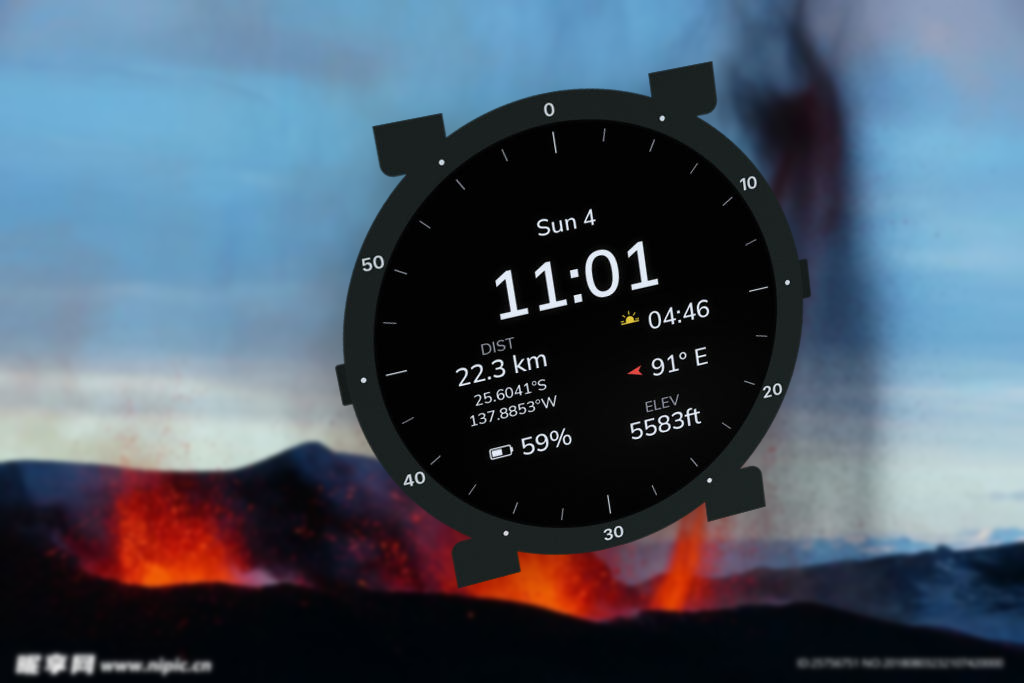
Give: 11h01
